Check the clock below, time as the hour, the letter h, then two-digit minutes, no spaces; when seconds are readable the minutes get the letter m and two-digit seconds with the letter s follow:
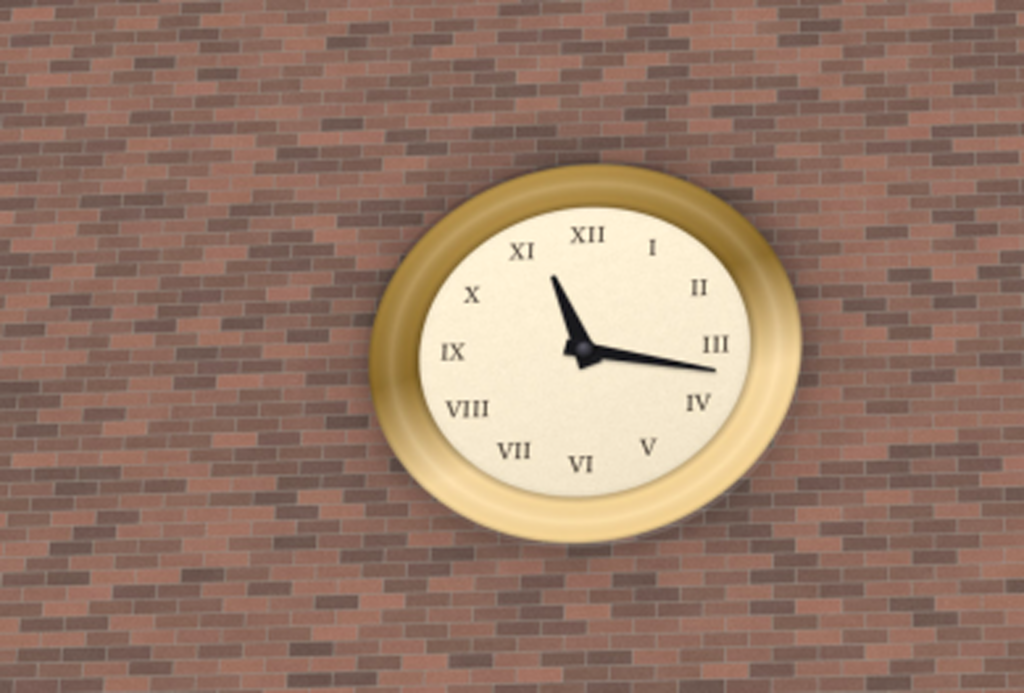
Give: 11h17
